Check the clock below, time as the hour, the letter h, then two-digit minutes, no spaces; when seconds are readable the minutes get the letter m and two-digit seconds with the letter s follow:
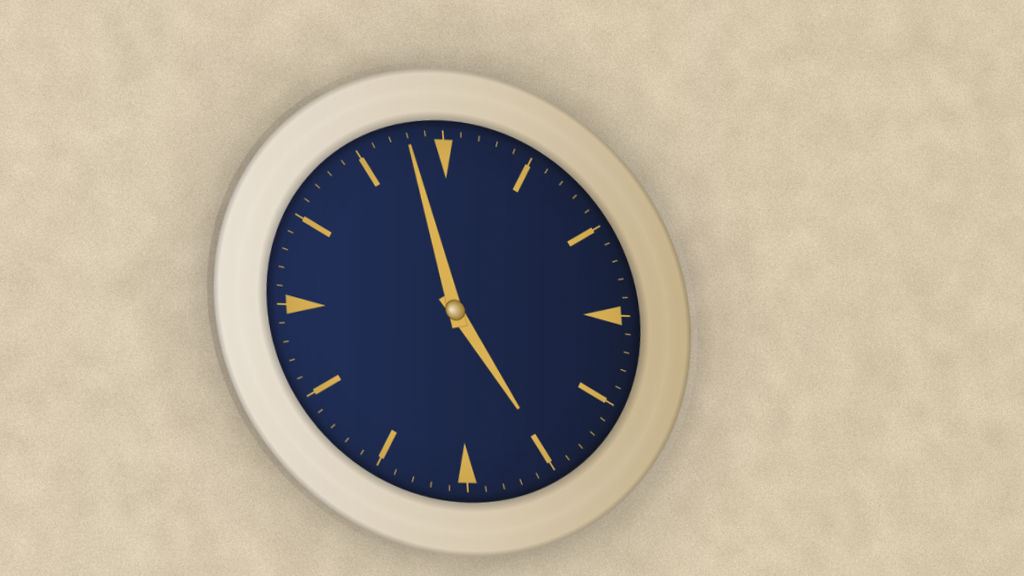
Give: 4h58
